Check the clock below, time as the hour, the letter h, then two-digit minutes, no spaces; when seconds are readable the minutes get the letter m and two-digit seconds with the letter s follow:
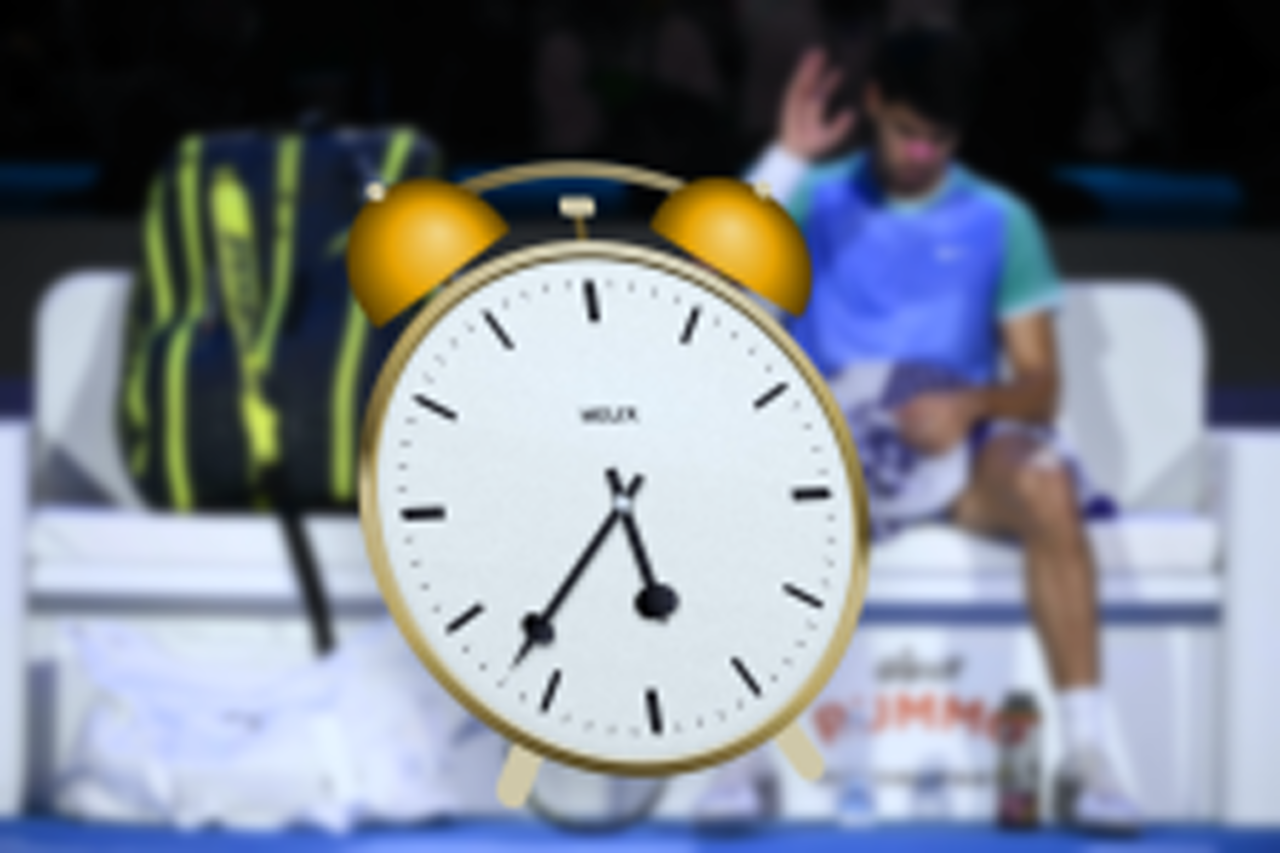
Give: 5h37
